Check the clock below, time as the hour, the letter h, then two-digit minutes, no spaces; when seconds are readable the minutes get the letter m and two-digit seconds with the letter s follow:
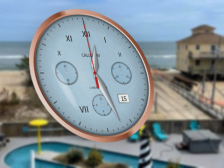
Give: 12h27
